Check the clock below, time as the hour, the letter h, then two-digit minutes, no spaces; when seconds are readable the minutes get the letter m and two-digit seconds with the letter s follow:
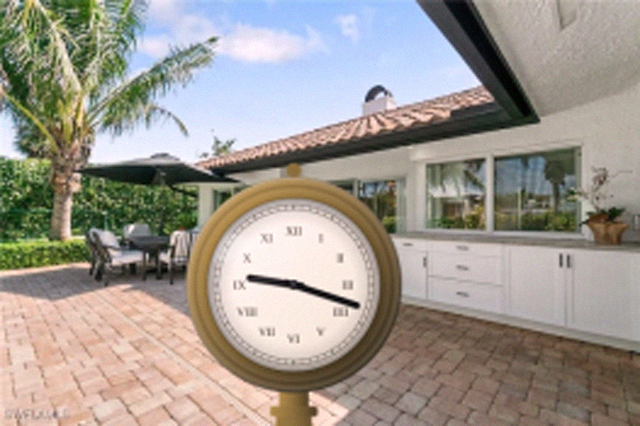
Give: 9h18
